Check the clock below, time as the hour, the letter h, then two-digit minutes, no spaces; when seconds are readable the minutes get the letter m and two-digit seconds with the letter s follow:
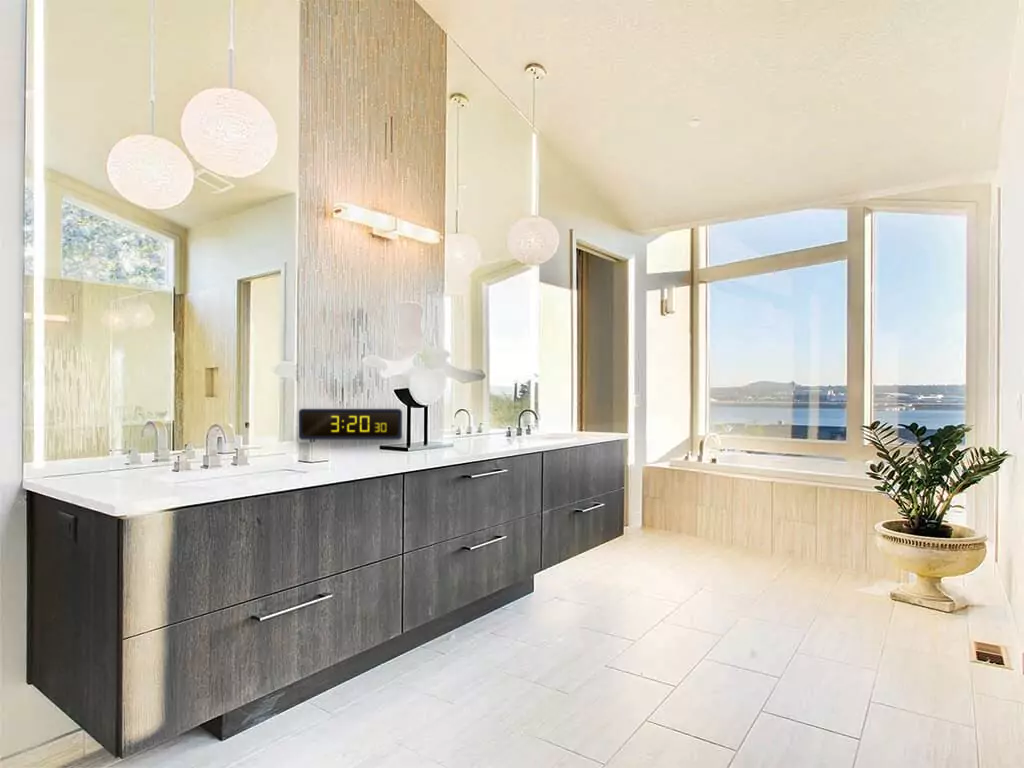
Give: 3h20
